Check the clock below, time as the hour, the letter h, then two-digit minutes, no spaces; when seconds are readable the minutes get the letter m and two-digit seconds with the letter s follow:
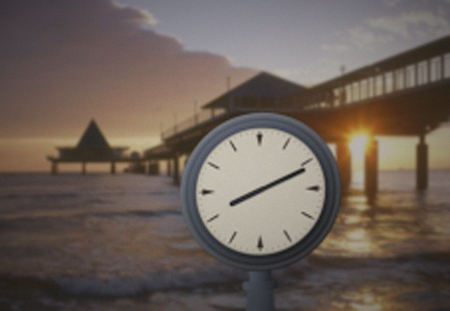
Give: 8h11
